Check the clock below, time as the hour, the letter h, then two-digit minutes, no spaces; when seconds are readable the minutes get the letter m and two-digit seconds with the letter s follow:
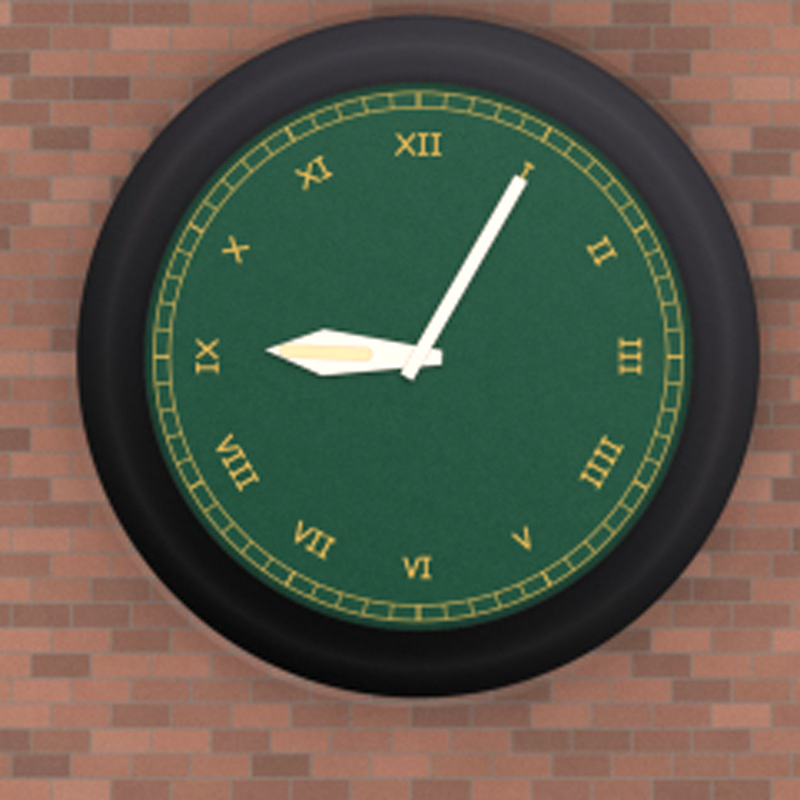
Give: 9h05
